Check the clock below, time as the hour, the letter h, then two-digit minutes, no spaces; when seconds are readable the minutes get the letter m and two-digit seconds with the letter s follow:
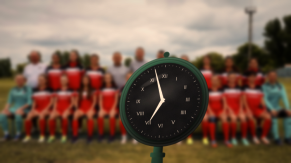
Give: 6h57
